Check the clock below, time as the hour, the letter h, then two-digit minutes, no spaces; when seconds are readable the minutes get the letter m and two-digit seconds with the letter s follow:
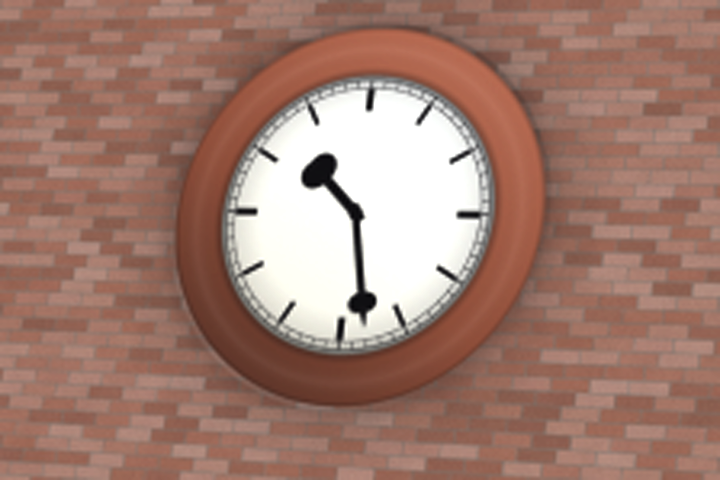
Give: 10h28
